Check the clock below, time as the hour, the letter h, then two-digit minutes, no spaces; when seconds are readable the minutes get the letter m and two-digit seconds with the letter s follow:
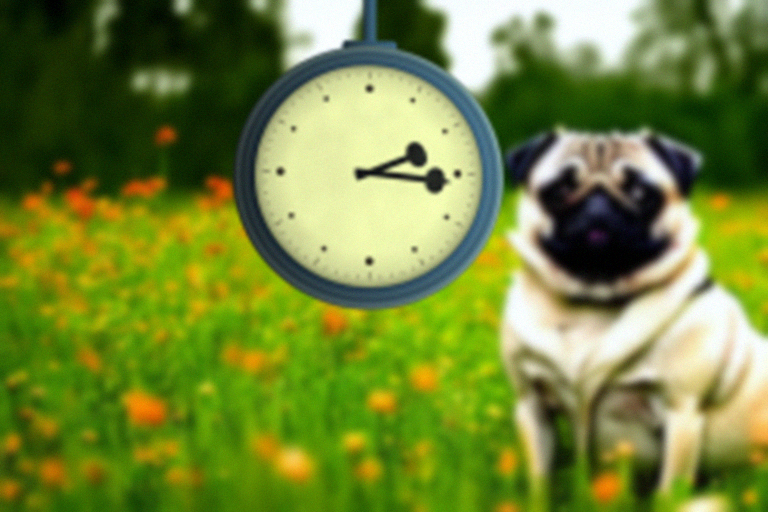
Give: 2h16
